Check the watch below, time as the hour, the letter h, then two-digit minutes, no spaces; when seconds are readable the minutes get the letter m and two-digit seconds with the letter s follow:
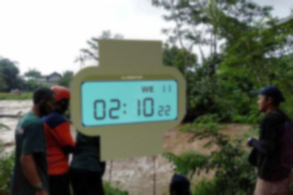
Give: 2h10
